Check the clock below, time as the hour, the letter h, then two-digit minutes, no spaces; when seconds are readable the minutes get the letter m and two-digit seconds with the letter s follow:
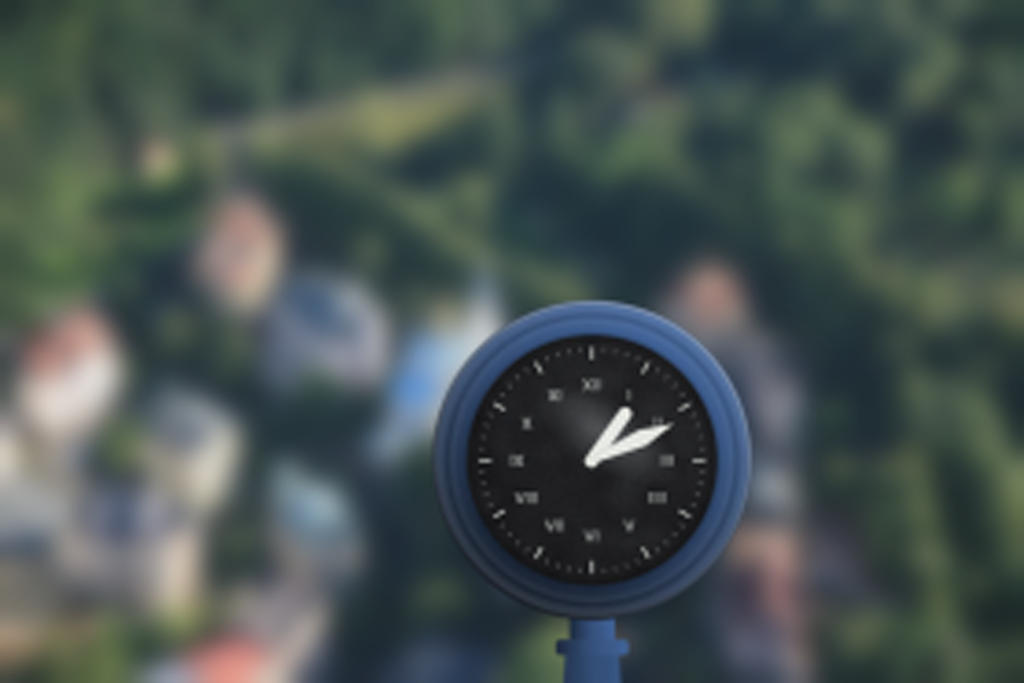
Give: 1h11
